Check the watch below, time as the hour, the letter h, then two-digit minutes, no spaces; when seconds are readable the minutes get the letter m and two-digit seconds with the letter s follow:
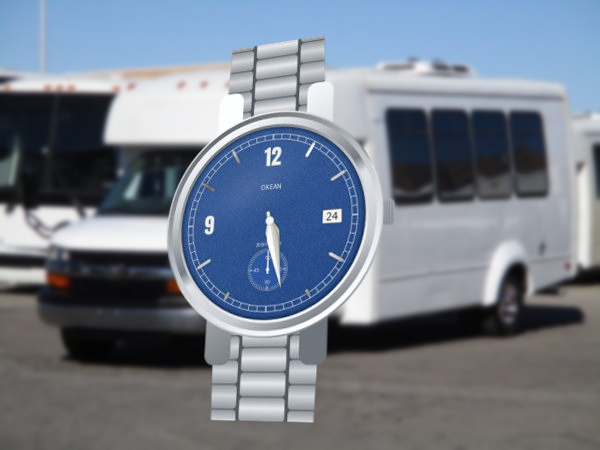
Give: 5h28
